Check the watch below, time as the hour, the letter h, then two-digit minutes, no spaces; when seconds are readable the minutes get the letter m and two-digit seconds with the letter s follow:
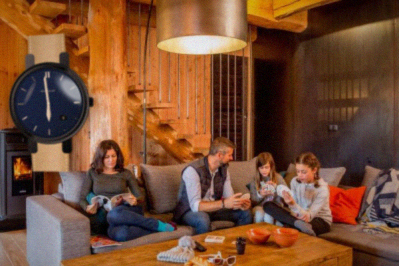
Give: 5h59
